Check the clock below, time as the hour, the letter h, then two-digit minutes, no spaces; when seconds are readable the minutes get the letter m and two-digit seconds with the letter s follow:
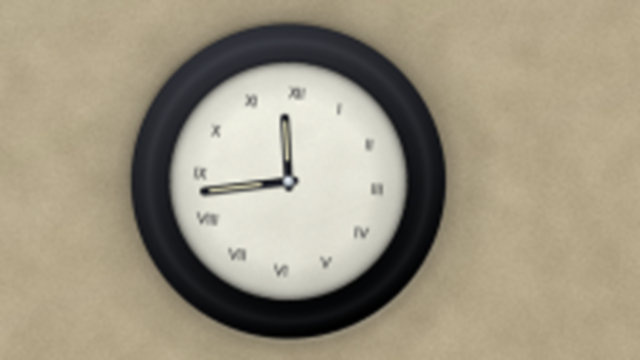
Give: 11h43
